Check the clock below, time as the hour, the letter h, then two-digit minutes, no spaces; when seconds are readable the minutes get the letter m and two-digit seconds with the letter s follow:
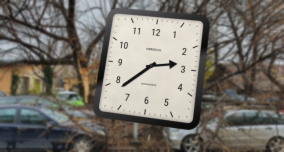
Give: 2h38
